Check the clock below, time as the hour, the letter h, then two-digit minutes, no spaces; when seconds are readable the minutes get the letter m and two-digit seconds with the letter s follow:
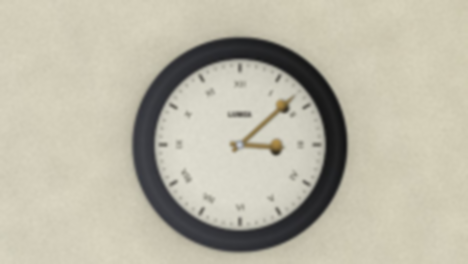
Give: 3h08
